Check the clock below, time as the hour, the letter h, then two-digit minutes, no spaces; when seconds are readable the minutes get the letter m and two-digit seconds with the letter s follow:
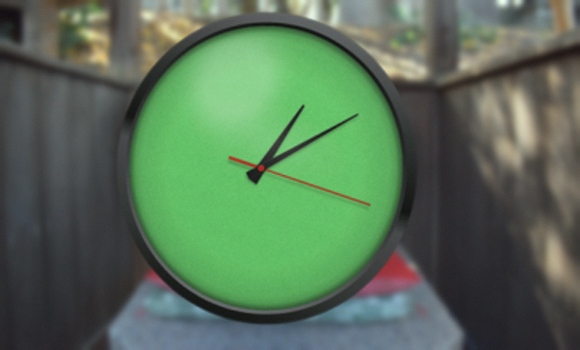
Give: 1h10m18s
